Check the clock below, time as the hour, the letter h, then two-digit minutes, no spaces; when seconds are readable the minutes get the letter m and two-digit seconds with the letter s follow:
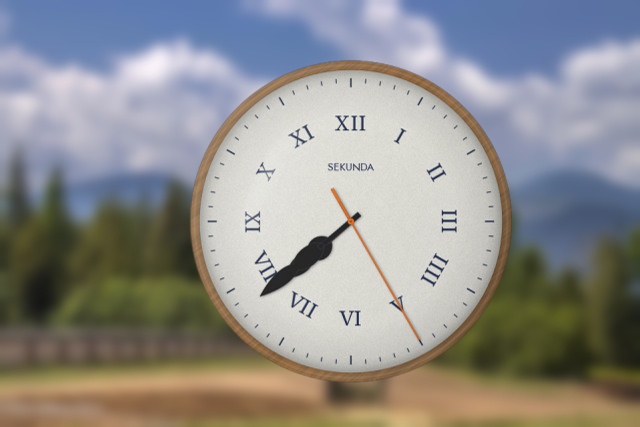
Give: 7h38m25s
